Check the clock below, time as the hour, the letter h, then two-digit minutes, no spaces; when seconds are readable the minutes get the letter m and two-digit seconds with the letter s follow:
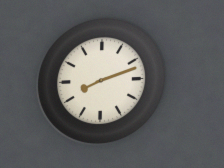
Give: 8h12
